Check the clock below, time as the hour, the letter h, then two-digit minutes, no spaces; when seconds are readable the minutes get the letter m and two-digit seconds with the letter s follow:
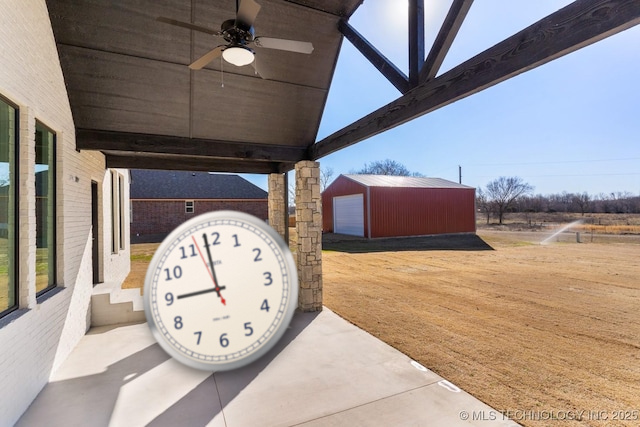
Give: 8h58m57s
